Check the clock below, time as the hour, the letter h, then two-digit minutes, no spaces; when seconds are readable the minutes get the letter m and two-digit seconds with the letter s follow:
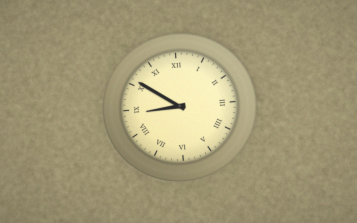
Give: 8h51
